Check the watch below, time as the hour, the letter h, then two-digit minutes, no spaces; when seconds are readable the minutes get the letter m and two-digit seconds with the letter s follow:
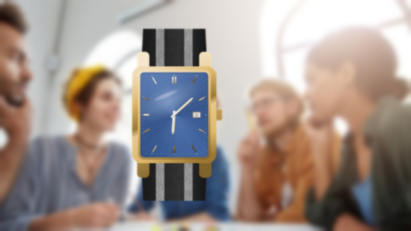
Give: 6h08
